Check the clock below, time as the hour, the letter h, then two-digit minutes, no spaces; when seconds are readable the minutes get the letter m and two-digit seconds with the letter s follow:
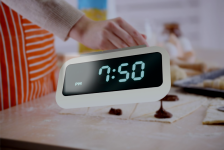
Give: 7h50
